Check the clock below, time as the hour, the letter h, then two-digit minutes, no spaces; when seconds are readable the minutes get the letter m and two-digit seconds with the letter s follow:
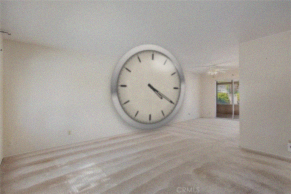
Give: 4h20
